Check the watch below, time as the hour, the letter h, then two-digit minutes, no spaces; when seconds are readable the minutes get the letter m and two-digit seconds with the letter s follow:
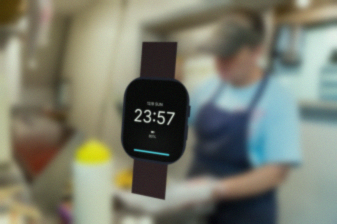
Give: 23h57
